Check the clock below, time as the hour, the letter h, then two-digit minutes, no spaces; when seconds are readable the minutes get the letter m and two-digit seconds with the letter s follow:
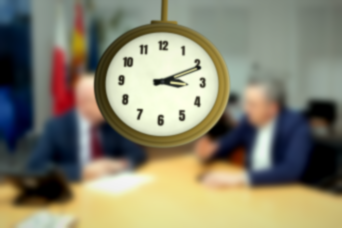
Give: 3h11
